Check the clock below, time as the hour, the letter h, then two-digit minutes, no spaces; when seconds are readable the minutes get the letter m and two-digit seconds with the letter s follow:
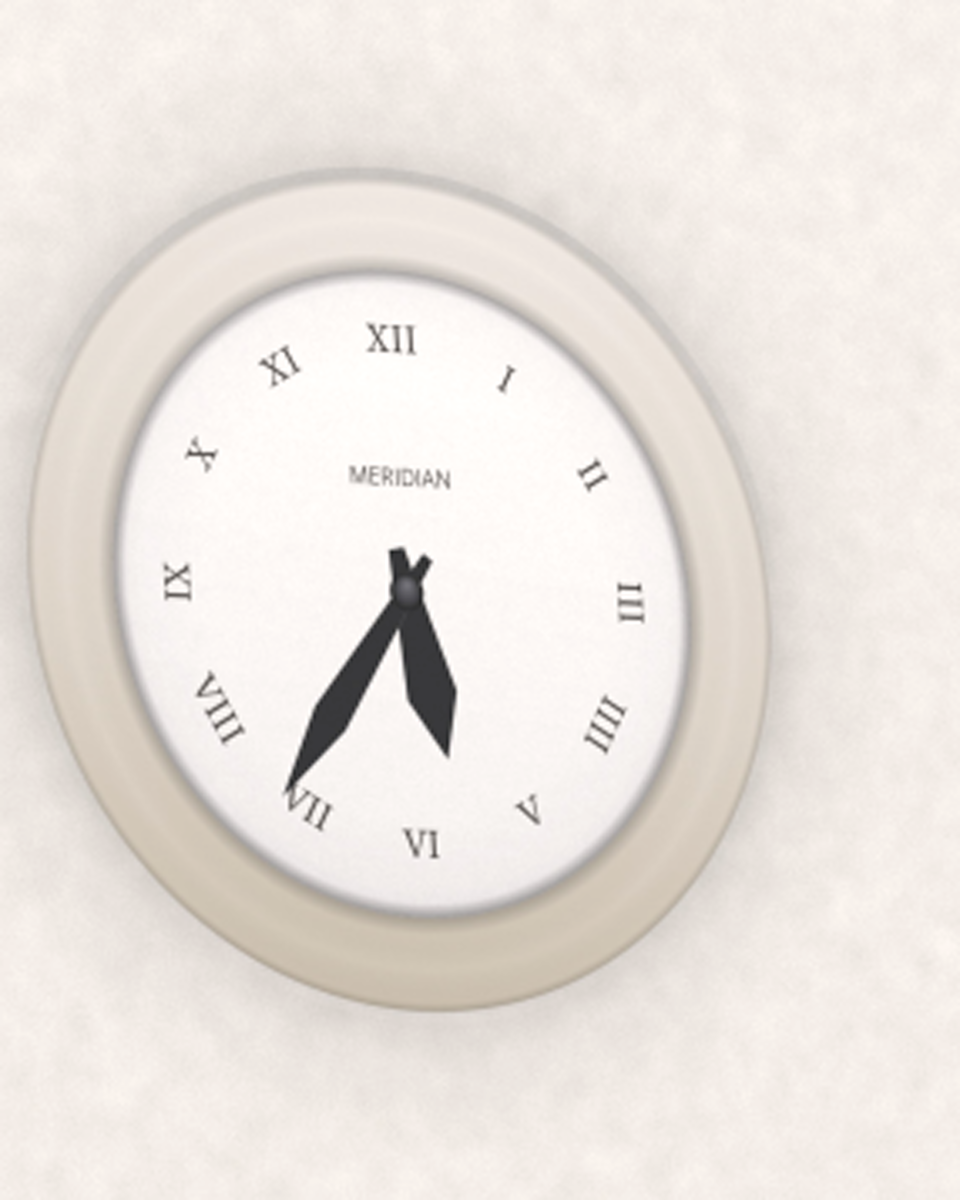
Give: 5h36
